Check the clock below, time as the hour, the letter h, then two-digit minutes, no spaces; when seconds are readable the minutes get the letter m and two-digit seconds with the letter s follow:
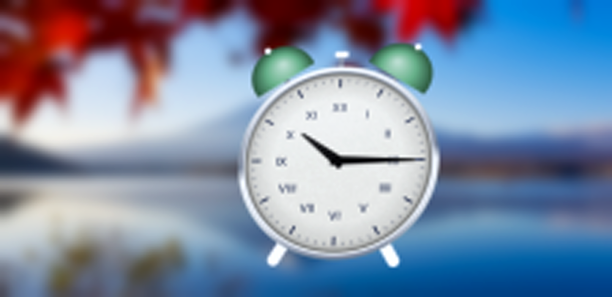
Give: 10h15
